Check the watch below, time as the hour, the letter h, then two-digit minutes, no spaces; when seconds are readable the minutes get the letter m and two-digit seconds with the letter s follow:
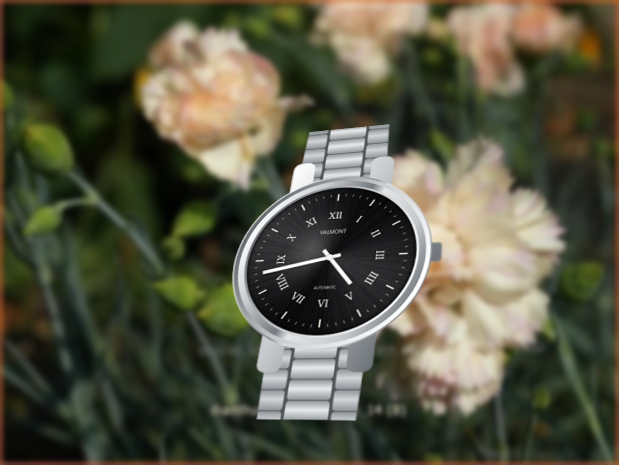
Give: 4h43
